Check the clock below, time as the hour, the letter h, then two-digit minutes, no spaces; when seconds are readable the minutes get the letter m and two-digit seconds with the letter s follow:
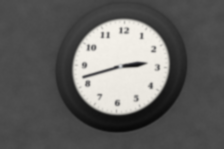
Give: 2h42
